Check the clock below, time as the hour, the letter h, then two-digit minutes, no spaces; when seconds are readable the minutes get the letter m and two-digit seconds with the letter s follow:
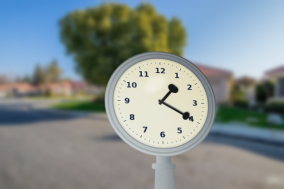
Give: 1h20
